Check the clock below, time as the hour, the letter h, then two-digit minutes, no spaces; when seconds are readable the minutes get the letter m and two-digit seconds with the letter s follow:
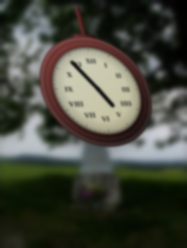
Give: 4h54
